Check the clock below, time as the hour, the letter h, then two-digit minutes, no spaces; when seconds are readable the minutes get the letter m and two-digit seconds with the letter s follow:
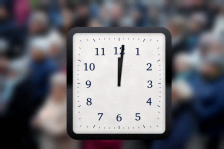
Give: 12h01
